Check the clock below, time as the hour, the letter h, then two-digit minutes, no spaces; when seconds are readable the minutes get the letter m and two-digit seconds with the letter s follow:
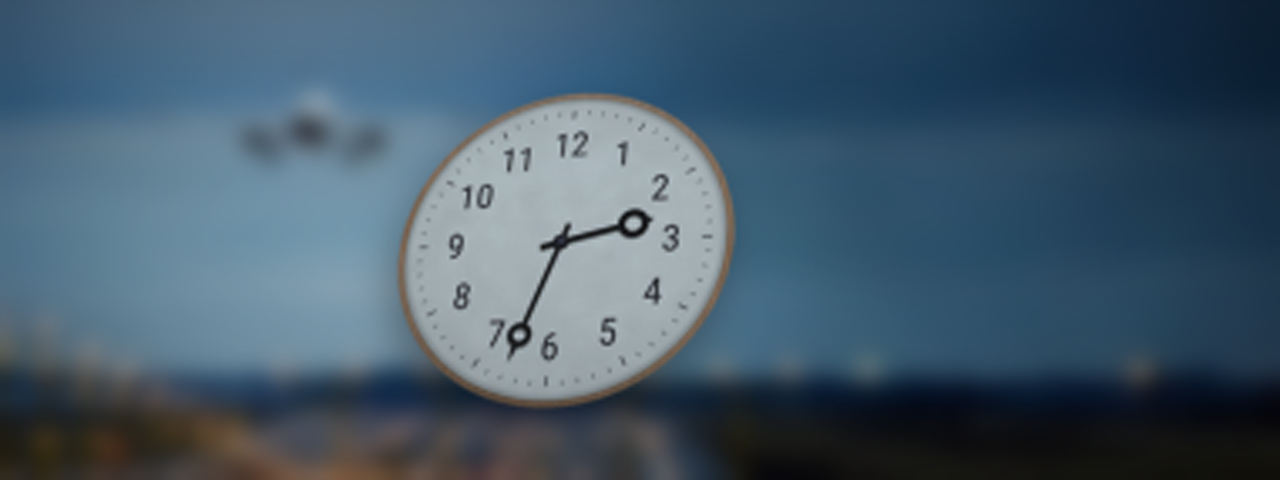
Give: 2h33
